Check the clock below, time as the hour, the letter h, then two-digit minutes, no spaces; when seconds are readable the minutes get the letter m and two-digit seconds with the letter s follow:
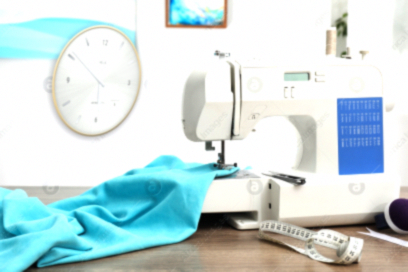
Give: 5h51
